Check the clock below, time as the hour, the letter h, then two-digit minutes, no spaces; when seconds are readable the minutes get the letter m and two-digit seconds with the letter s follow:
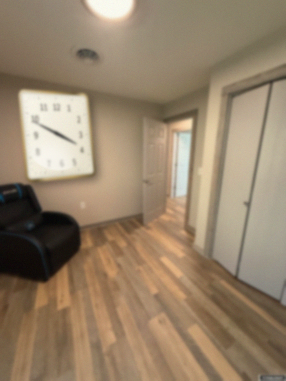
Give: 3h49
